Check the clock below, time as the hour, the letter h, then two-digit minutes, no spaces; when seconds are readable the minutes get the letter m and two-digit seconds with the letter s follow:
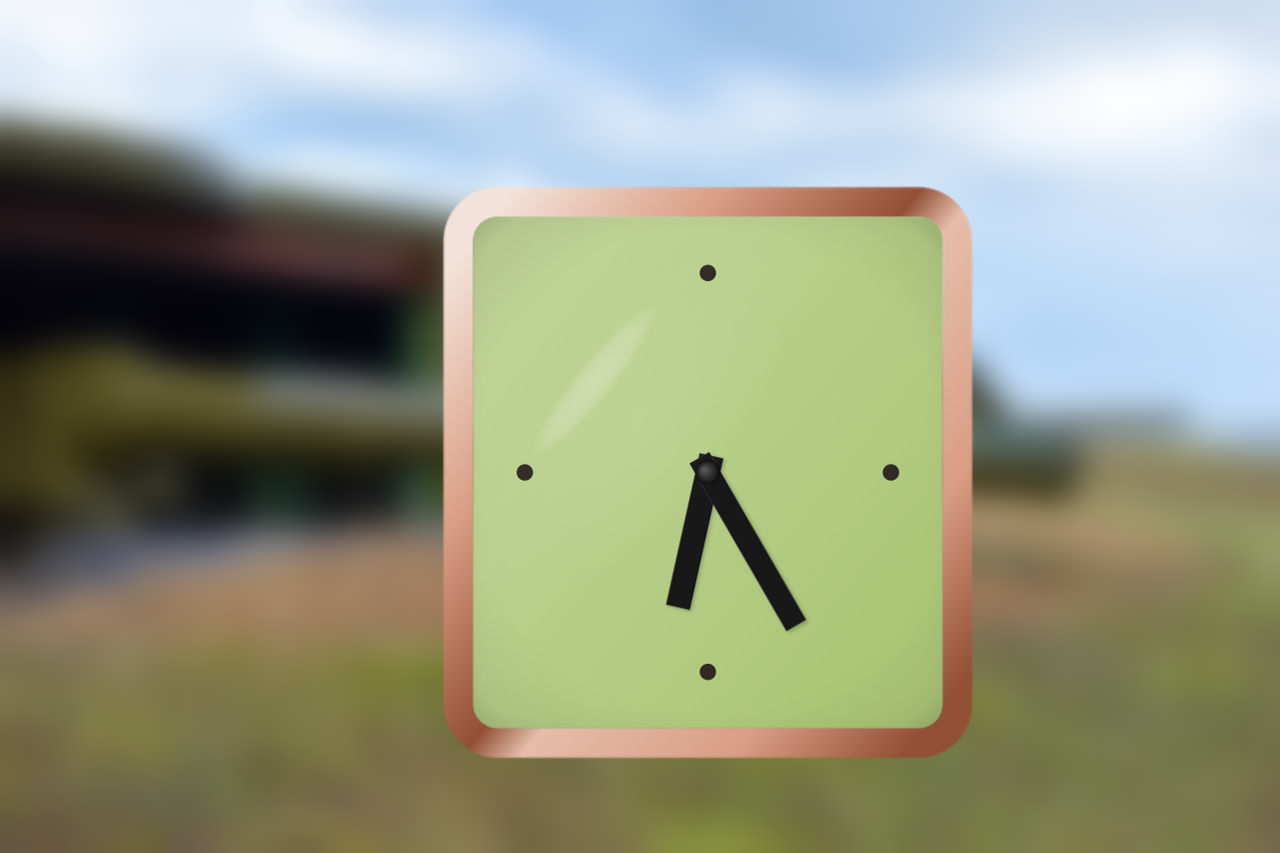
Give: 6h25
